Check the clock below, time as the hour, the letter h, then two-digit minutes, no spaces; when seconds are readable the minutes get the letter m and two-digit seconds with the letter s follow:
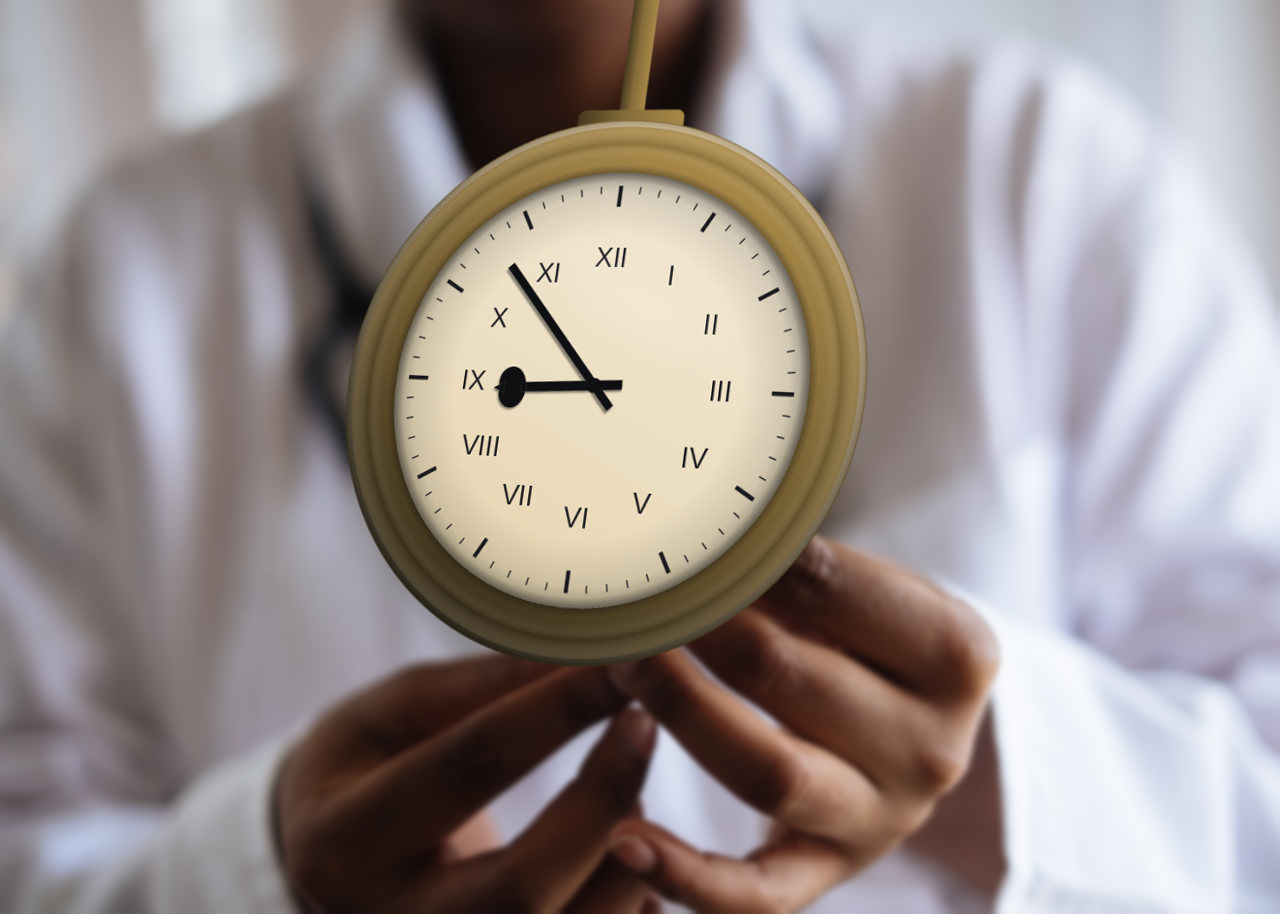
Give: 8h53
